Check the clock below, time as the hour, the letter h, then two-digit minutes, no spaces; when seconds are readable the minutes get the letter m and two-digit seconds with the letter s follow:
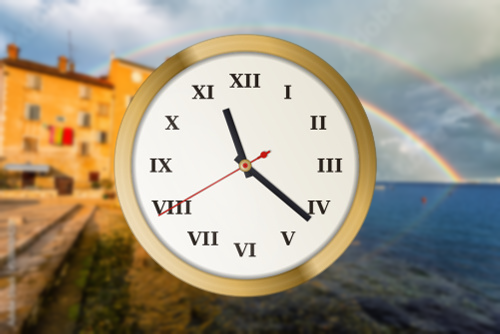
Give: 11h21m40s
